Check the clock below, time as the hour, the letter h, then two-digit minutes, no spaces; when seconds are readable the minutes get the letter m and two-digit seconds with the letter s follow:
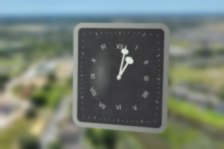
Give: 1h02
